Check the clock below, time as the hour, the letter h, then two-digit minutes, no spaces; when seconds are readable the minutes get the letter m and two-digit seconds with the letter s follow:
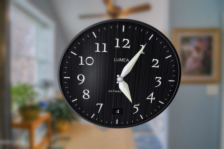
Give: 5h05
